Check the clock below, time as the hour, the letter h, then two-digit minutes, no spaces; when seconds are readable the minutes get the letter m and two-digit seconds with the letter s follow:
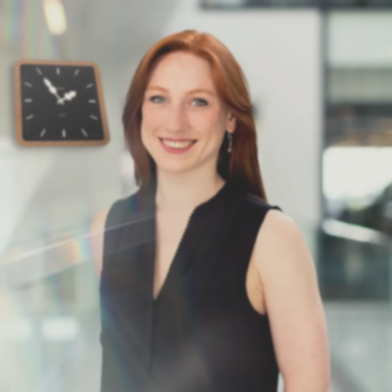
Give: 1h55
